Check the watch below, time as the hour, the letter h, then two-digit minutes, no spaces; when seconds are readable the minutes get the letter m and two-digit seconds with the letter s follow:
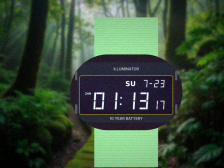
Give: 1h13m17s
